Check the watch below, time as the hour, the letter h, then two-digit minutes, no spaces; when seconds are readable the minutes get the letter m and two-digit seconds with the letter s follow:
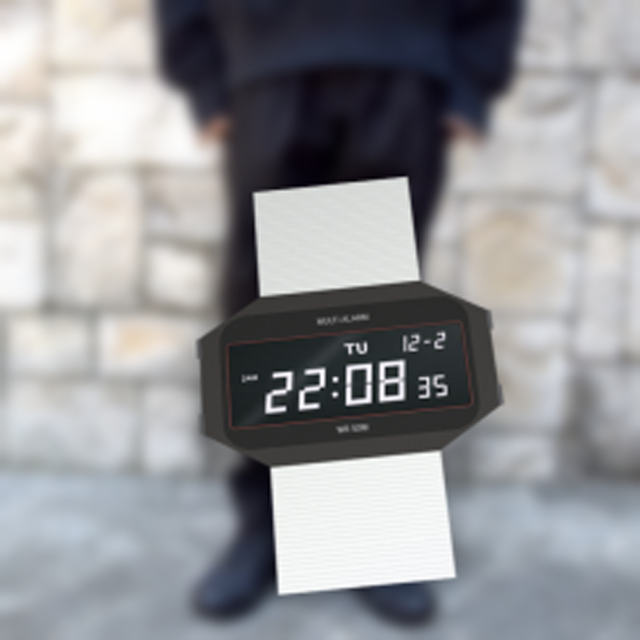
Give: 22h08m35s
